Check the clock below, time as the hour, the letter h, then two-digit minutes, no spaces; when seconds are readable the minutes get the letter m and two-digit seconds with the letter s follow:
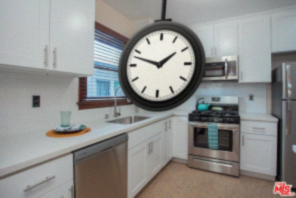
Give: 1h48
